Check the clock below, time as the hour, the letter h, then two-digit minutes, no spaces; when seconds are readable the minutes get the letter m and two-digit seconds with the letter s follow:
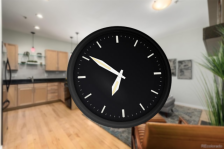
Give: 6h51
